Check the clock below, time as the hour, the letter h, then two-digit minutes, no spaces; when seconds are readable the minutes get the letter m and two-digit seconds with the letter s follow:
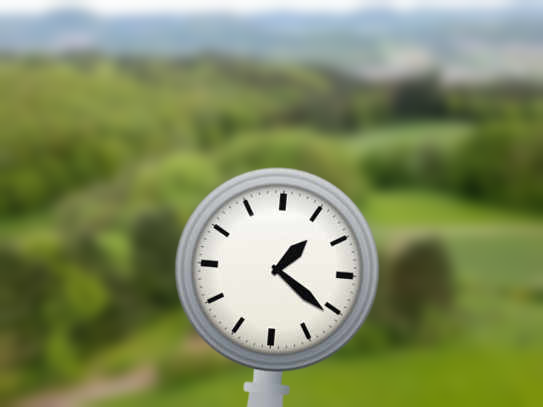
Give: 1h21
